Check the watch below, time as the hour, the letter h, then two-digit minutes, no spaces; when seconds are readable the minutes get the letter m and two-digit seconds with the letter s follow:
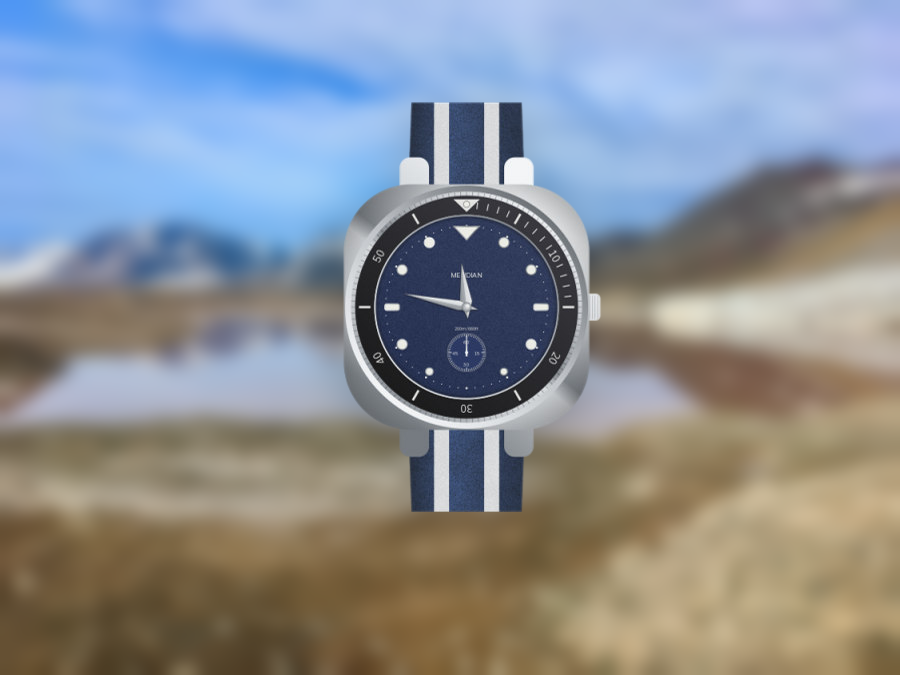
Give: 11h47
